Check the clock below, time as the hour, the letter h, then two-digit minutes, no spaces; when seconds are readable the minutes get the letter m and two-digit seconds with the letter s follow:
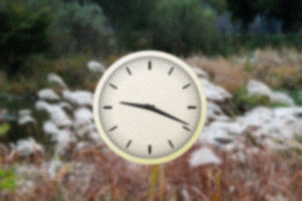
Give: 9h19
